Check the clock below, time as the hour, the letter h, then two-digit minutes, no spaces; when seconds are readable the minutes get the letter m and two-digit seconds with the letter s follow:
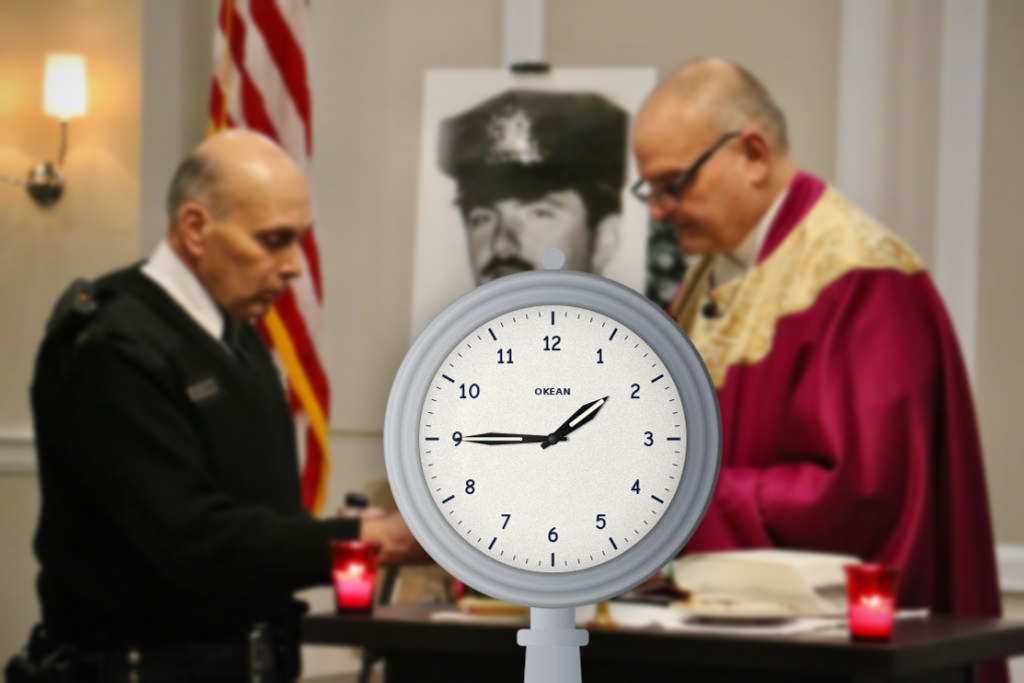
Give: 1h45
